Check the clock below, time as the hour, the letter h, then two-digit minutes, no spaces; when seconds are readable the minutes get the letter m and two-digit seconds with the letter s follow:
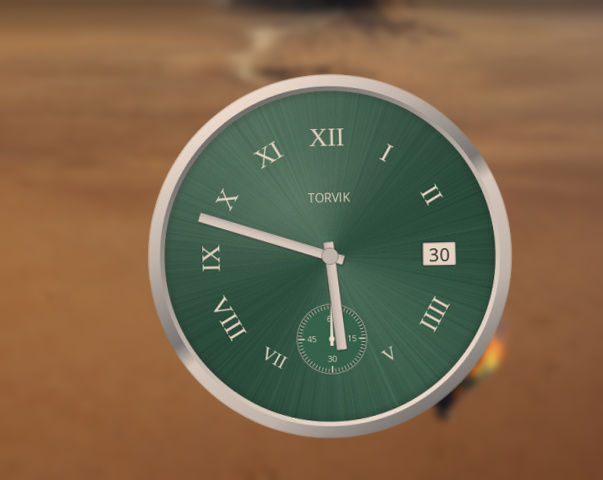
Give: 5h48m00s
